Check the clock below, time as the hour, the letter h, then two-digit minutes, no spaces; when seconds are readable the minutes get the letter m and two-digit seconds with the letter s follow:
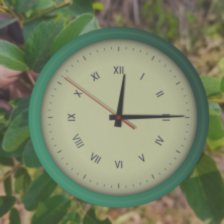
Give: 12h14m51s
